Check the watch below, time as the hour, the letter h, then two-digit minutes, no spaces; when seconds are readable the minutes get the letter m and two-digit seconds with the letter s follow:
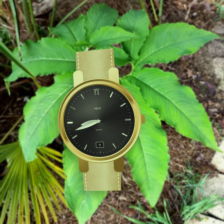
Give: 8h42
